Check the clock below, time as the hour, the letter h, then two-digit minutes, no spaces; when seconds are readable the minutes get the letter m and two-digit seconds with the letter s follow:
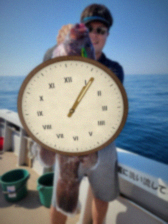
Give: 1h06
